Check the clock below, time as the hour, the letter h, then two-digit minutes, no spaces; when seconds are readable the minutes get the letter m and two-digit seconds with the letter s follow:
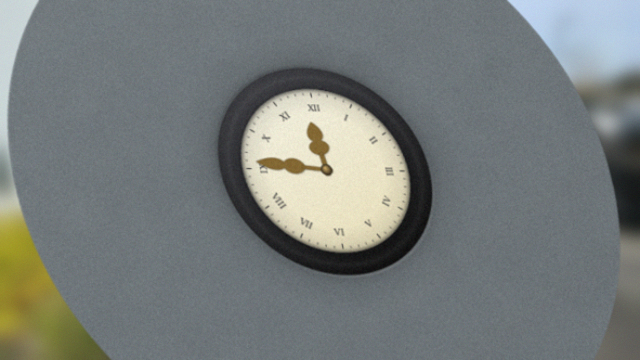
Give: 11h46
